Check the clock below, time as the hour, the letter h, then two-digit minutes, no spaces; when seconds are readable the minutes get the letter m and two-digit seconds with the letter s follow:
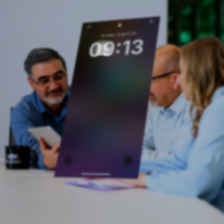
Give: 9h13
